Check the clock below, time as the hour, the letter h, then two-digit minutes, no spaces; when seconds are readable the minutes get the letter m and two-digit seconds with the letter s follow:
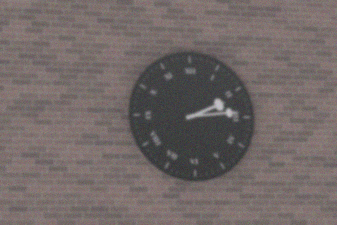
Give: 2h14
